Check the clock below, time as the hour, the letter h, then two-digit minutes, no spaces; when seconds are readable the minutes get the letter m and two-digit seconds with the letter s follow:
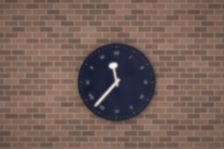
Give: 11h37
